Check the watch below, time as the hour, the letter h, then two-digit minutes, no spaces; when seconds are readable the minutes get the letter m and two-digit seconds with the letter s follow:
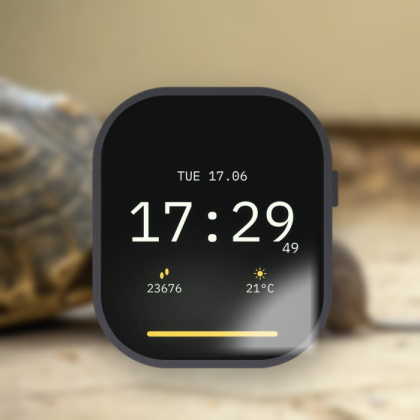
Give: 17h29m49s
